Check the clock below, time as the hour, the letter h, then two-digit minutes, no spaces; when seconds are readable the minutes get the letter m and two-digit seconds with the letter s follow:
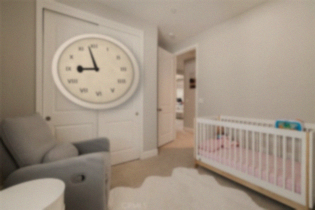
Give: 8h58
